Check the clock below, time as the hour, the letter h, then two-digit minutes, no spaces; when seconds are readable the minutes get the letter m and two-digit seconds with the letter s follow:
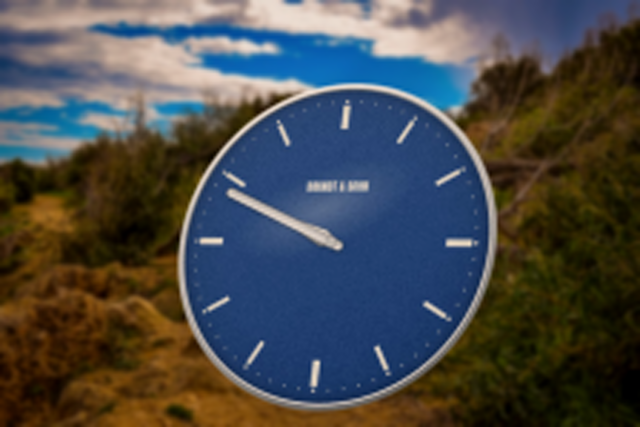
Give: 9h49
